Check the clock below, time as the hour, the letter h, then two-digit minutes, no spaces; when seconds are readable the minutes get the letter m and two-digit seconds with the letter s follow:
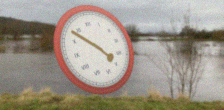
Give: 4h53
